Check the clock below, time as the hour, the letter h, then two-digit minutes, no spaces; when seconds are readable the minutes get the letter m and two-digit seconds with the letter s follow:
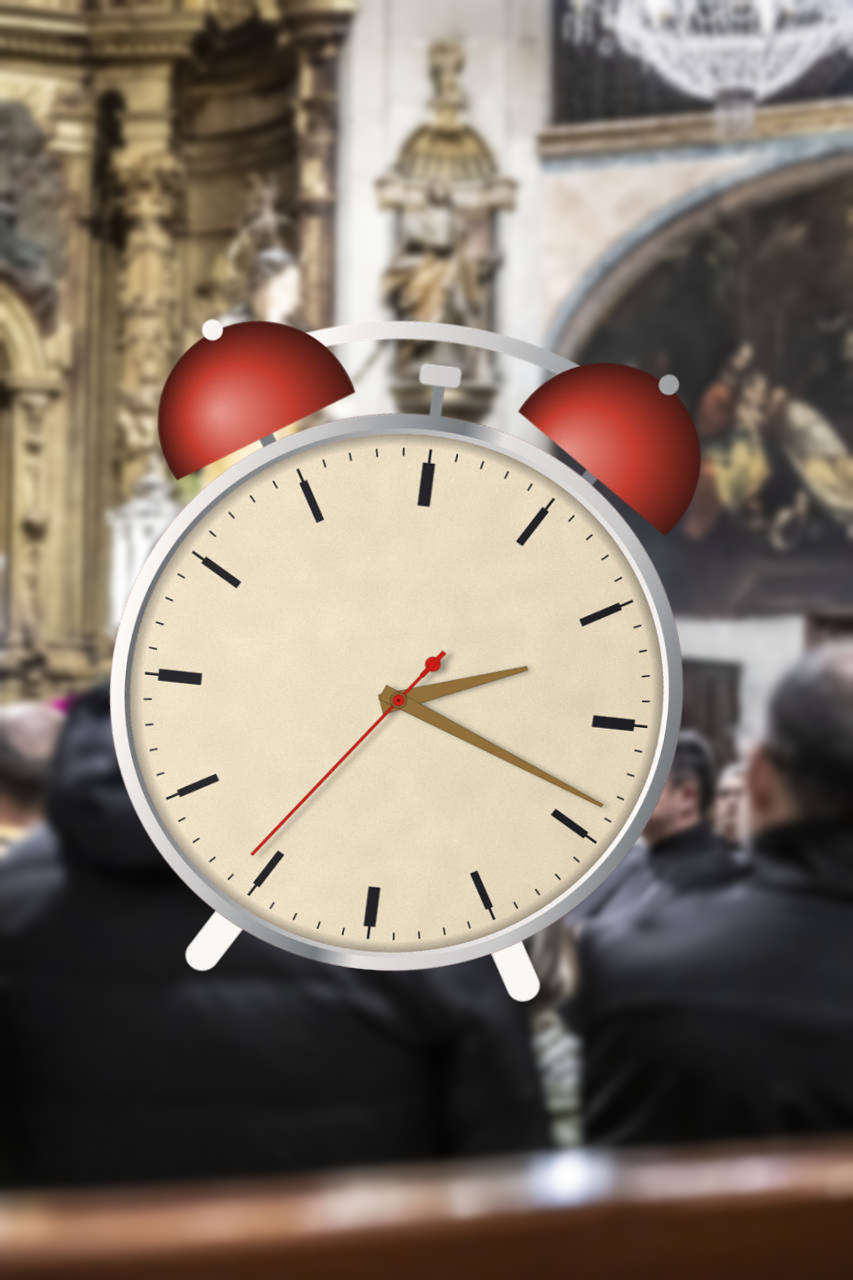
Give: 2h18m36s
